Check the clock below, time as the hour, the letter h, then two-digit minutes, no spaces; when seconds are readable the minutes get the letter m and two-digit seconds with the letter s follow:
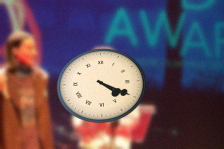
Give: 4h20
